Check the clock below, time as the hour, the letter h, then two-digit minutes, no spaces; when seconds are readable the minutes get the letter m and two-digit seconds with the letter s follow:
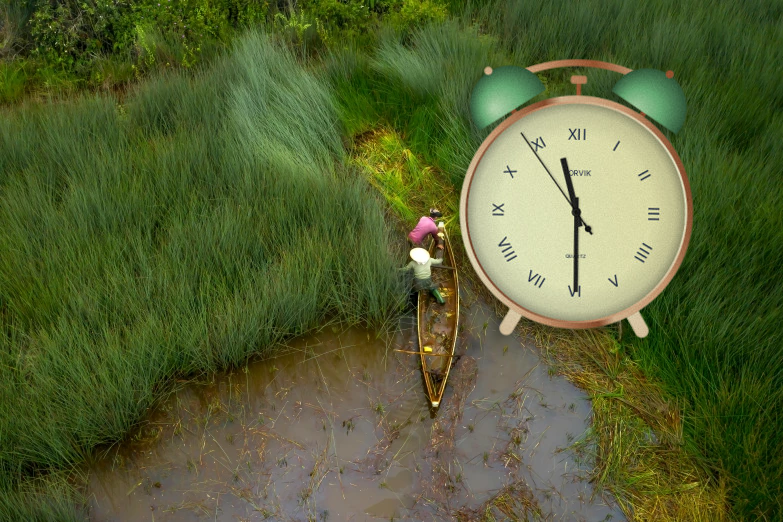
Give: 11h29m54s
